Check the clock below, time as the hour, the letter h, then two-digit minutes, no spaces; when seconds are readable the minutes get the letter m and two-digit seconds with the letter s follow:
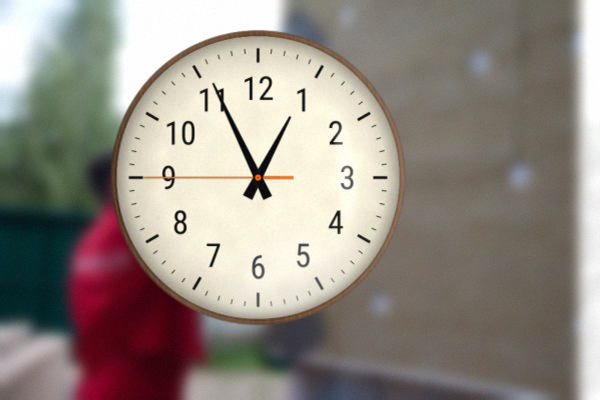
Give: 12h55m45s
